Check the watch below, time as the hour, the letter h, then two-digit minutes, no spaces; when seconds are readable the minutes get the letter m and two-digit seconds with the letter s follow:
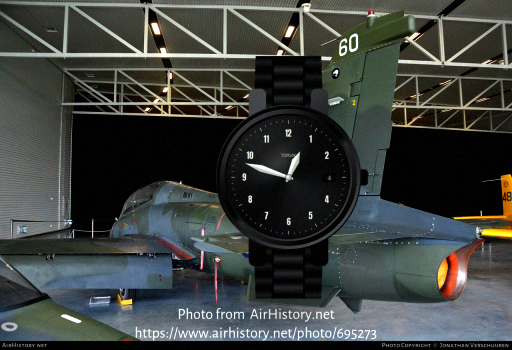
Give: 12h48
